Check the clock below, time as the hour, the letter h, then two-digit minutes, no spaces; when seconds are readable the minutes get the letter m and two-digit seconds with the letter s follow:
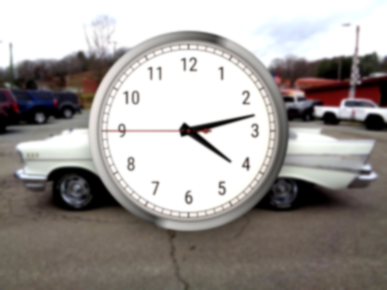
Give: 4h12m45s
